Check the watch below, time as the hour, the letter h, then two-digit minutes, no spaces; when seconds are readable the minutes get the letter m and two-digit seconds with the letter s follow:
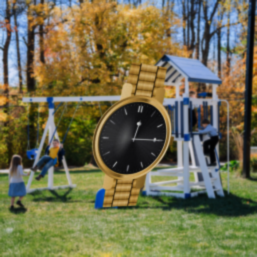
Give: 12h15
